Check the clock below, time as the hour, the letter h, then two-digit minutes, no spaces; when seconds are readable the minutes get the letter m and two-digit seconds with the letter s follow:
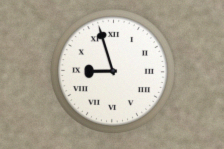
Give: 8h57
